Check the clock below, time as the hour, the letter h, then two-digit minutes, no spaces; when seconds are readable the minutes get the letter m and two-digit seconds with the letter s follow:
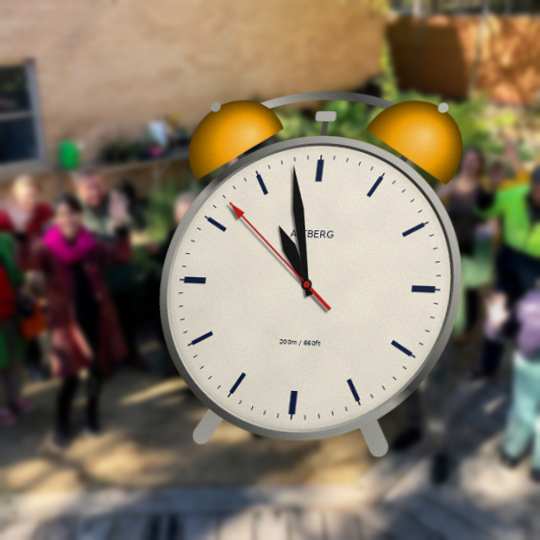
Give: 10h57m52s
